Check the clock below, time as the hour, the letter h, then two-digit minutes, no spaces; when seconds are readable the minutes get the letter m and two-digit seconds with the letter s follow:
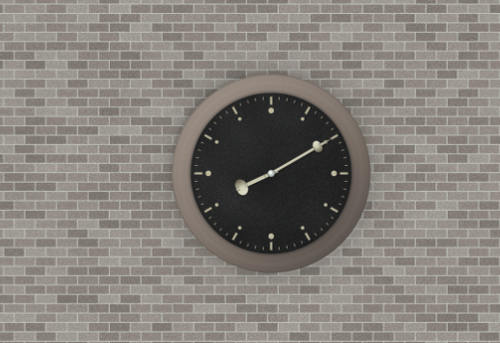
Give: 8h10
